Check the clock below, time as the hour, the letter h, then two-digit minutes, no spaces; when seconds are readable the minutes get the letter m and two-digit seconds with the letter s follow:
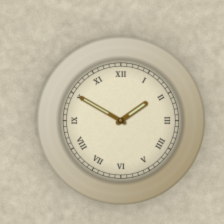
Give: 1h50
